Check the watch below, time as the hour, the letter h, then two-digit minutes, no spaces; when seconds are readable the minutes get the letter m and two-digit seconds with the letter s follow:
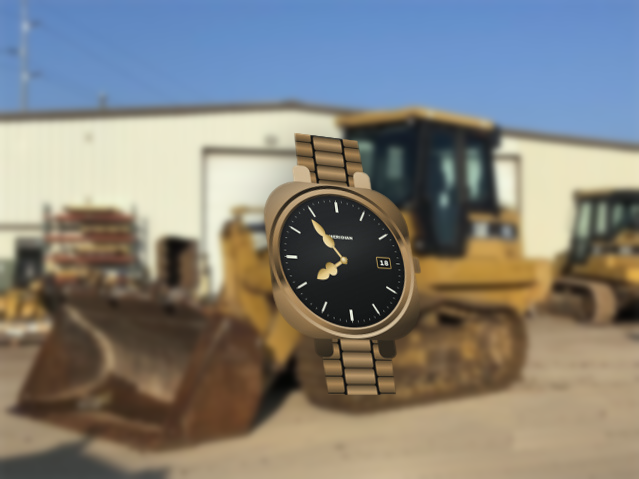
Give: 7h54
